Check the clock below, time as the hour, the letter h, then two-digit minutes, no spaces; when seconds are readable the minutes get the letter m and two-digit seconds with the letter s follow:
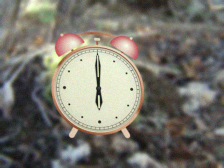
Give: 6h00
